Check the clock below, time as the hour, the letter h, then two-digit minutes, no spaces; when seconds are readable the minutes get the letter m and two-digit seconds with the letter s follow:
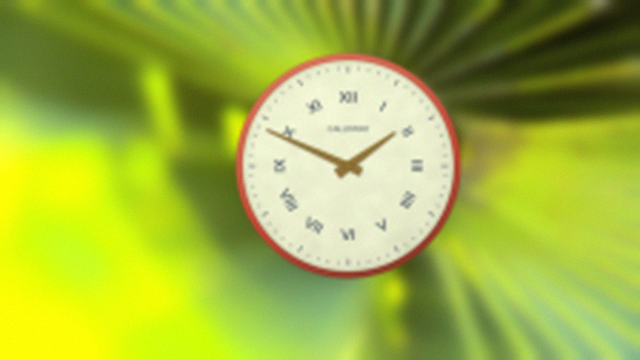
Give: 1h49
